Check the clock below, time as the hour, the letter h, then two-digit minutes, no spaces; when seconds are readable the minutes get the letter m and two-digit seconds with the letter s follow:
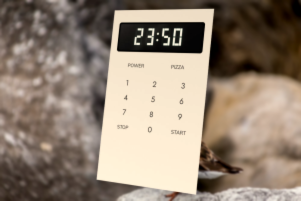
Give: 23h50
